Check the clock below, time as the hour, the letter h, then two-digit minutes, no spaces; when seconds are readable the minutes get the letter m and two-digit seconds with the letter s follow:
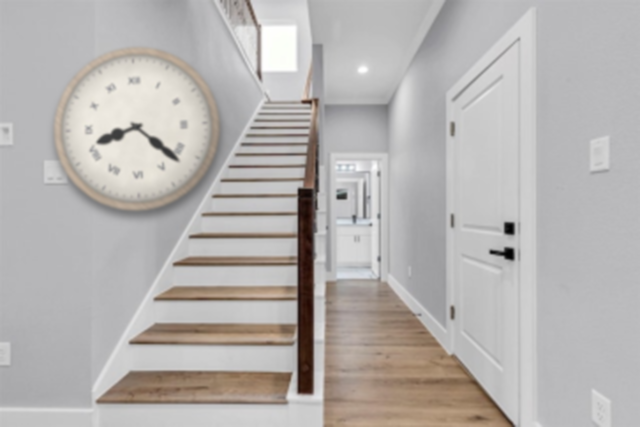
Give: 8h22
